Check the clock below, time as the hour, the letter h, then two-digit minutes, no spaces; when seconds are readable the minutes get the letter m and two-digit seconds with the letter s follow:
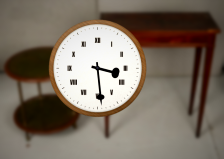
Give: 3h29
